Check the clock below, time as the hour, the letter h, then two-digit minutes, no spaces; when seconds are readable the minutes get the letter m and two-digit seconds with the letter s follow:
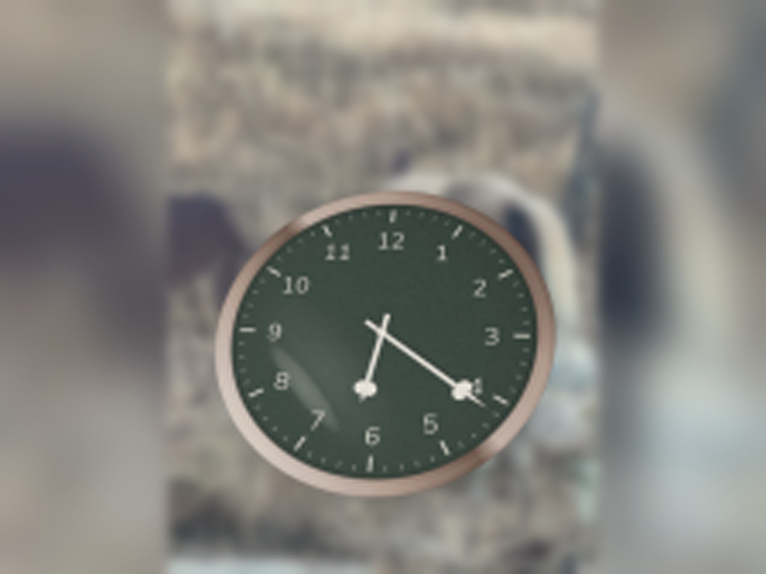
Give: 6h21
